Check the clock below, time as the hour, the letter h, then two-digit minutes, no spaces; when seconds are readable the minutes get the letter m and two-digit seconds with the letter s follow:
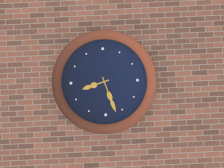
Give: 8h27
